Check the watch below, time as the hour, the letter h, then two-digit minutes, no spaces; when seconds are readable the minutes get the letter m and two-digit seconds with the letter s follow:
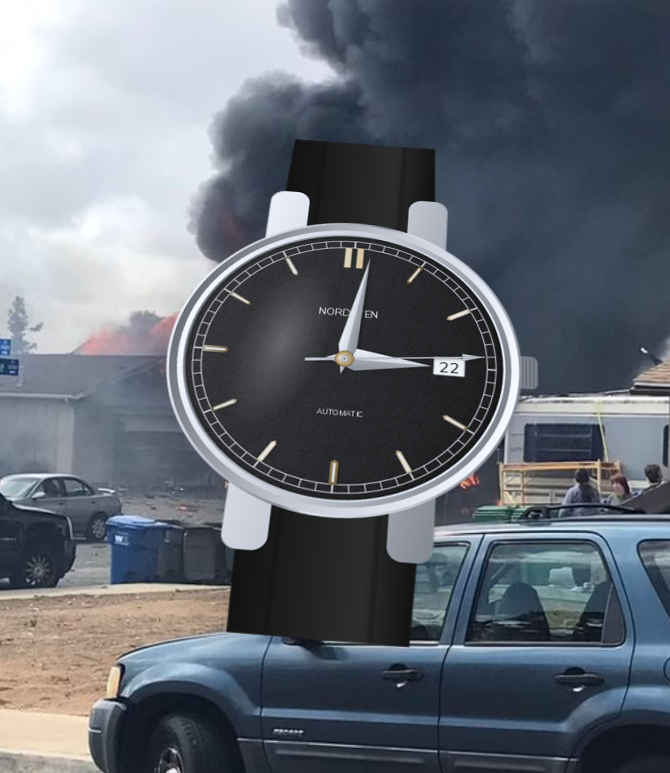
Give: 3h01m14s
